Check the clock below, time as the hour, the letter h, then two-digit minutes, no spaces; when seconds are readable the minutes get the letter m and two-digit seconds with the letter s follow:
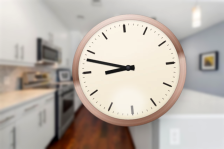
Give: 8h48
